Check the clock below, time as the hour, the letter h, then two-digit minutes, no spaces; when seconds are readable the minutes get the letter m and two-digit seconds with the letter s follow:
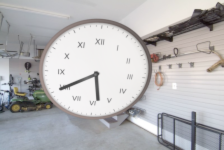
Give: 5h40
